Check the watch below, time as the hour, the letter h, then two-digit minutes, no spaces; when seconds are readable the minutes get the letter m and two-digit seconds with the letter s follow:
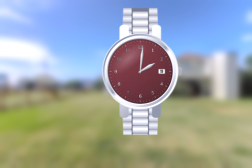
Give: 2h01
